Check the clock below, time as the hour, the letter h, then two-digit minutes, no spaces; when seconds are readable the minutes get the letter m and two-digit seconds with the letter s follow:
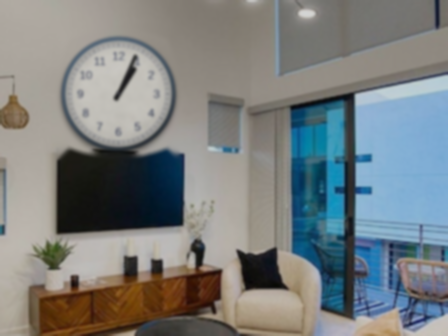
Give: 1h04
